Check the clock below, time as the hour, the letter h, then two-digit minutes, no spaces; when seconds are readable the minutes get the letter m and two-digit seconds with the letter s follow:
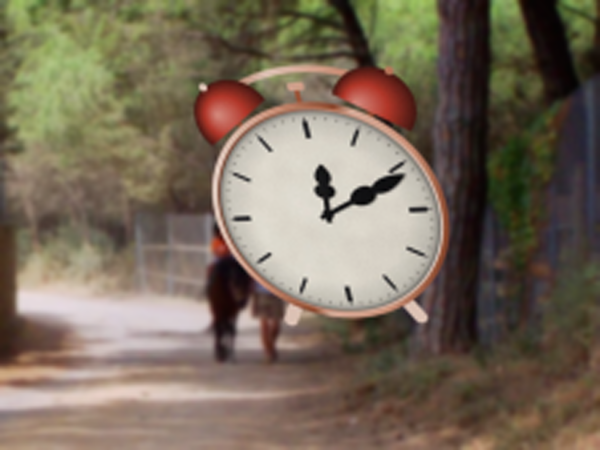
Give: 12h11
